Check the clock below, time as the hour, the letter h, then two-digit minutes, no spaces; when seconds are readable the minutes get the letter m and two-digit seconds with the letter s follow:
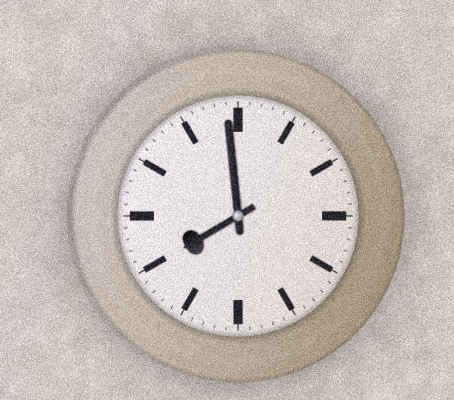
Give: 7h59
